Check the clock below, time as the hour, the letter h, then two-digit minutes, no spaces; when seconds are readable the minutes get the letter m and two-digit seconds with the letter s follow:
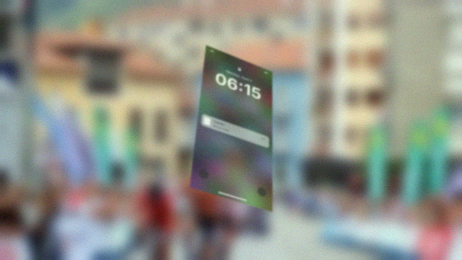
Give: 6h15
